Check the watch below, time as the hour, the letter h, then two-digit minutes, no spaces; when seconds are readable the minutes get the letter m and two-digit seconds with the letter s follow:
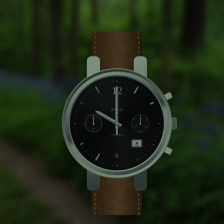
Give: 10h00
